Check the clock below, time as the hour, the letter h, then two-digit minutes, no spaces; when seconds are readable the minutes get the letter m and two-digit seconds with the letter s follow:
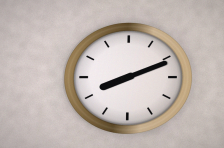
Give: 8h11
